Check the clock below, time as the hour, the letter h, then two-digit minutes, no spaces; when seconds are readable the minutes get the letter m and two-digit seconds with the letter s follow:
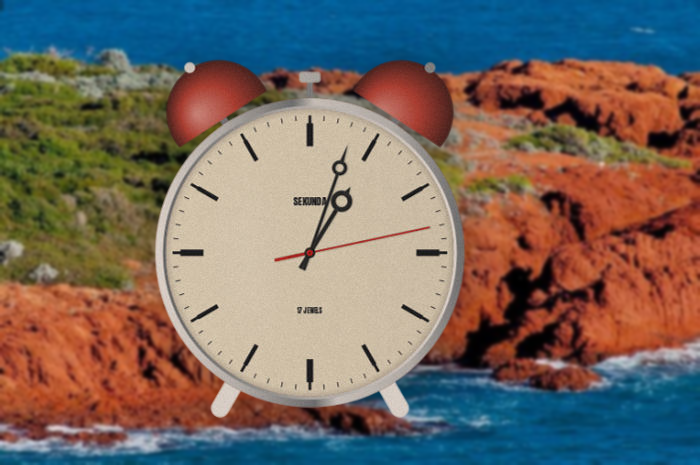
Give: 1h03m13s
